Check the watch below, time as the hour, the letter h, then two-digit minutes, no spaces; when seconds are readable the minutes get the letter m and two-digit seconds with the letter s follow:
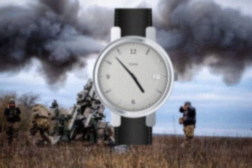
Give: 4h53
